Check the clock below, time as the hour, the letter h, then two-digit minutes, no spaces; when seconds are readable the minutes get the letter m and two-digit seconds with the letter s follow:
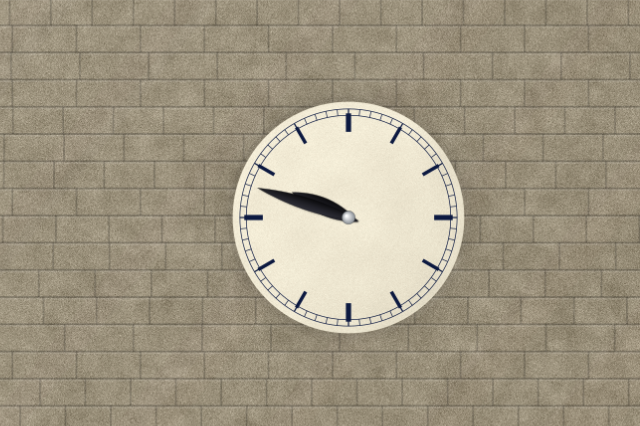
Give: 9h48
